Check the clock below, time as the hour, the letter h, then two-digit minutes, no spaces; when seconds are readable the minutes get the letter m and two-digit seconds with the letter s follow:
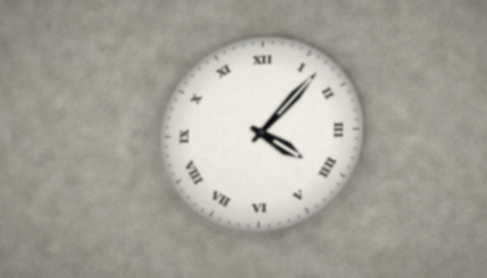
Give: 4h07
